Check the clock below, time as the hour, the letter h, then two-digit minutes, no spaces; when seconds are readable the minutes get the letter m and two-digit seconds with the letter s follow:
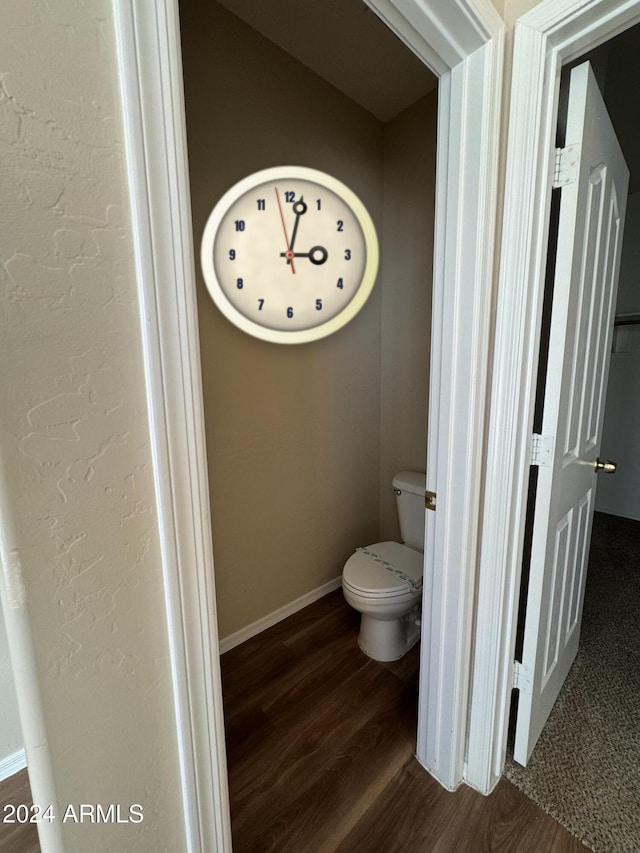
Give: 3h01m58s
